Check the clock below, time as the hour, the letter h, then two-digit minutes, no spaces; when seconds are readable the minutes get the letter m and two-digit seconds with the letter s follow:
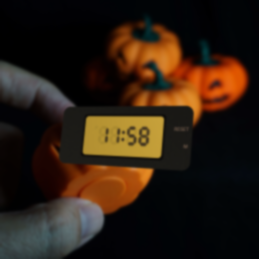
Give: 11h58
